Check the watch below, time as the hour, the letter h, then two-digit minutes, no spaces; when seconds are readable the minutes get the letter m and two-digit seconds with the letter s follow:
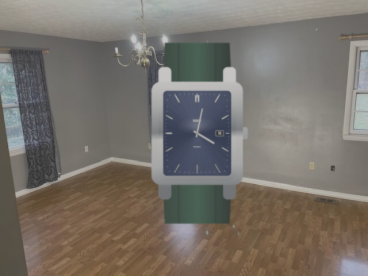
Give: 4h02
